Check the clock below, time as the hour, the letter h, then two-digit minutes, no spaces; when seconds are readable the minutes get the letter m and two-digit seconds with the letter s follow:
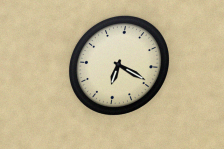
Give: 6h19
